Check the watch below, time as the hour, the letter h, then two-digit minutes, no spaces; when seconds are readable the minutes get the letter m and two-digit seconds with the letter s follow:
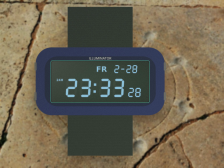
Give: 23h33m28s
